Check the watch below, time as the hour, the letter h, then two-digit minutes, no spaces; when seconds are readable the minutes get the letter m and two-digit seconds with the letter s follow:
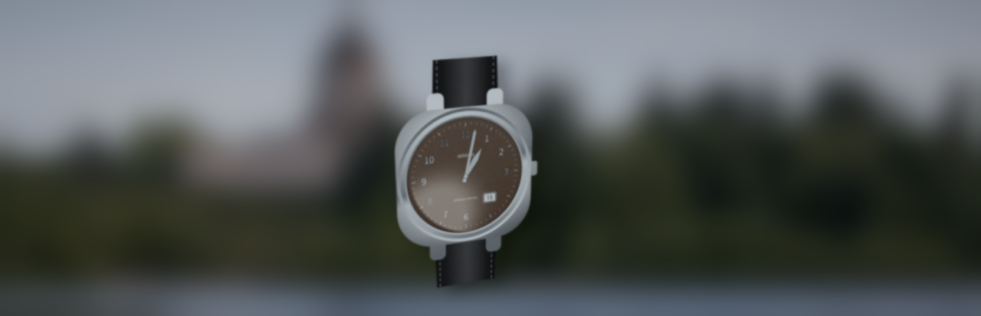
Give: 1h02
